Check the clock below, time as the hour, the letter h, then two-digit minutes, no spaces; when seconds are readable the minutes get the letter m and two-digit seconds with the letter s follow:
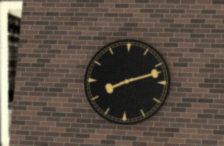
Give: 8h12
